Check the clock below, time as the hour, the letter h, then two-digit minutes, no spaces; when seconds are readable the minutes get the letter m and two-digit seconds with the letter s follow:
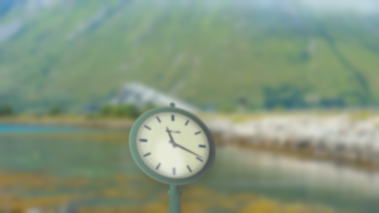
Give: 11h19
